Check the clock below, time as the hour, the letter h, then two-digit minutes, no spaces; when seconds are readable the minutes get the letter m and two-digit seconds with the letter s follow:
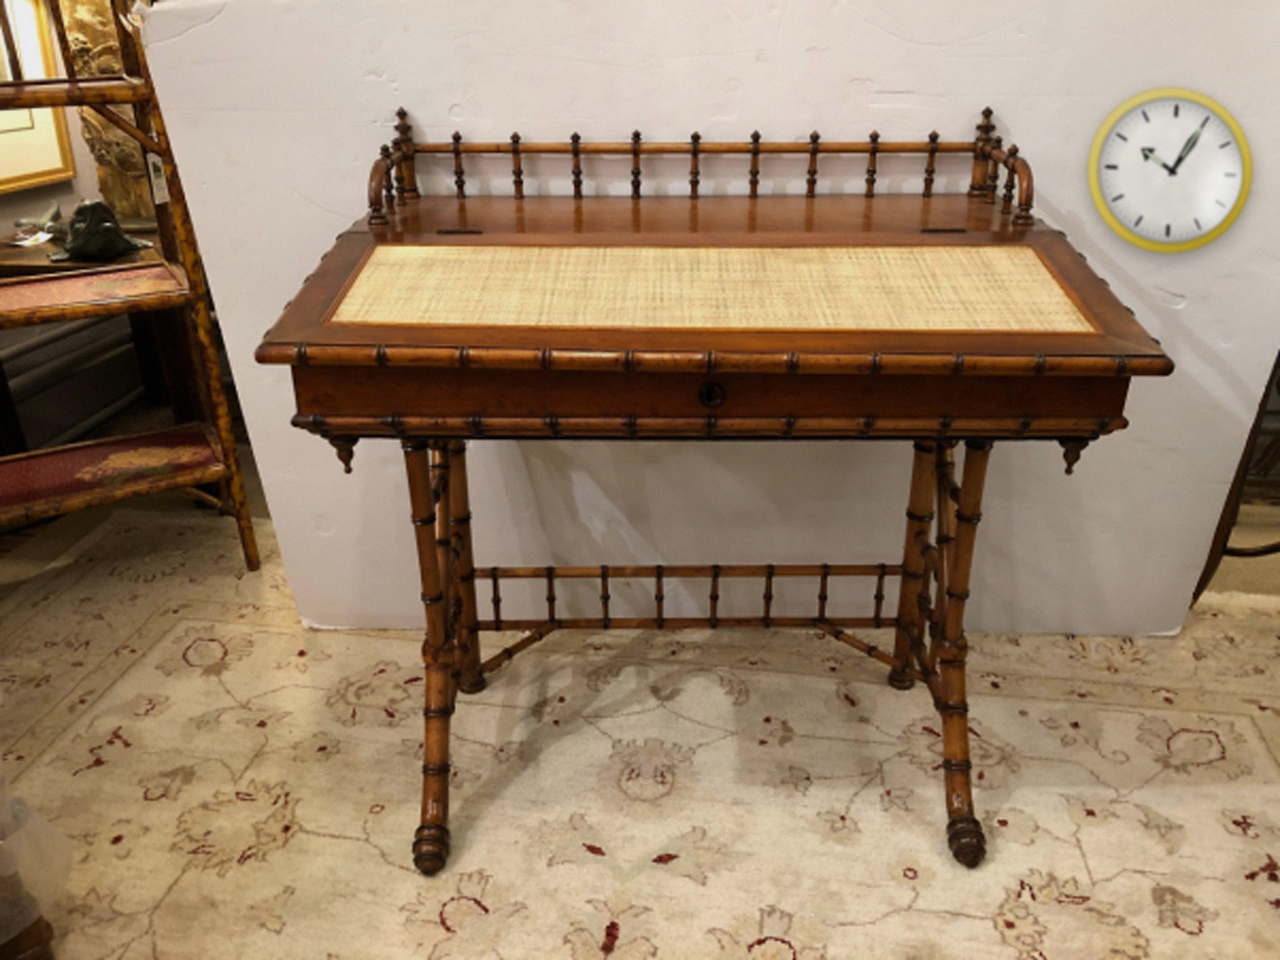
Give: 10h05
